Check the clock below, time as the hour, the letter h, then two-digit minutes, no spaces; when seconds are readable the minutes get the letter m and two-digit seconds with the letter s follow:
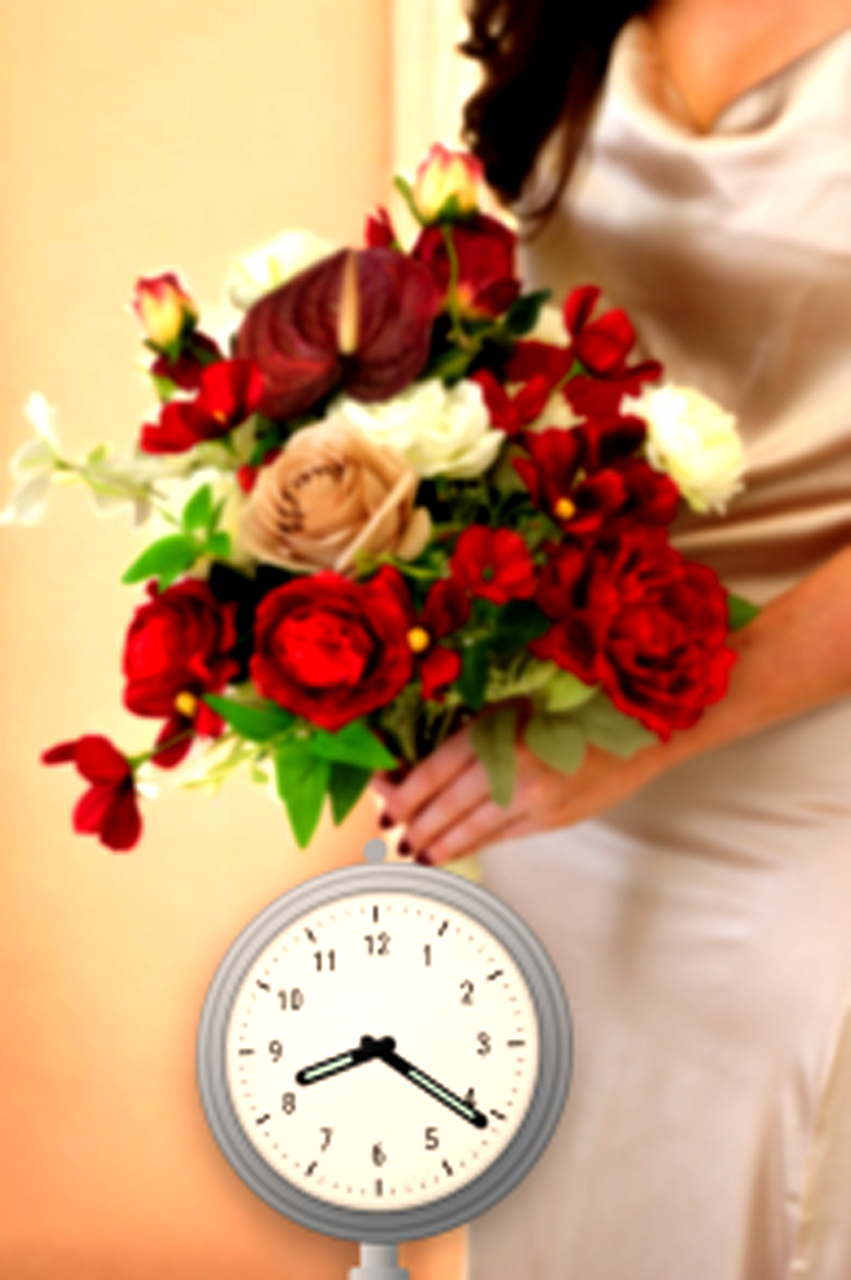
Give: 8h21
